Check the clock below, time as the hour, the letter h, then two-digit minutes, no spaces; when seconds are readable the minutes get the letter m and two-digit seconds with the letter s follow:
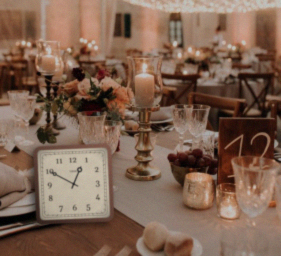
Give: 12h50
